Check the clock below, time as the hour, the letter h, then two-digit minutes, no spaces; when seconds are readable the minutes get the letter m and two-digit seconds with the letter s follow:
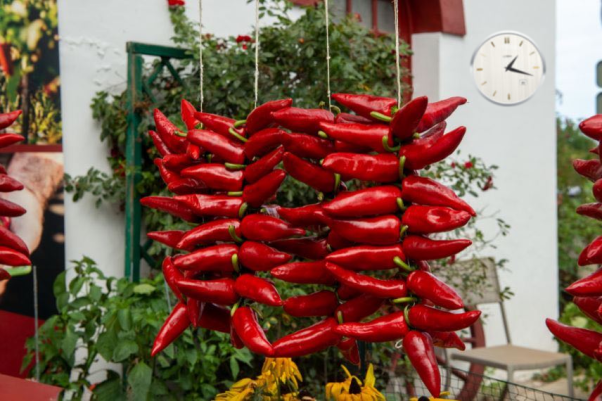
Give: 1h18
